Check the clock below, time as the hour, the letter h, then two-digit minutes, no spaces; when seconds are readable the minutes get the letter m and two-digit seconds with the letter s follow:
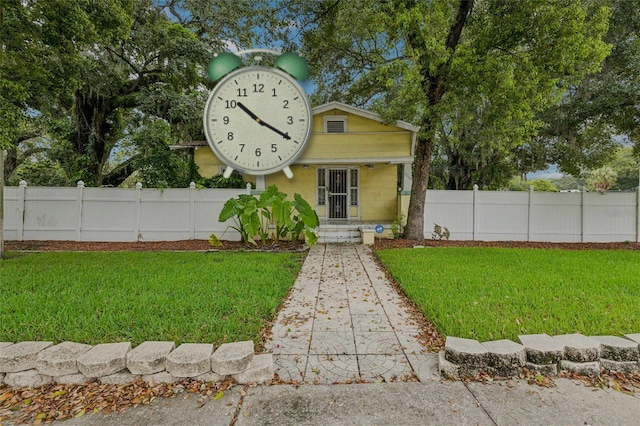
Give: 10h20
